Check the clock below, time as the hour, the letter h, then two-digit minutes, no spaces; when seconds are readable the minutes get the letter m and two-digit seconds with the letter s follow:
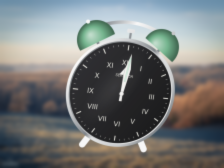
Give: 12h01
